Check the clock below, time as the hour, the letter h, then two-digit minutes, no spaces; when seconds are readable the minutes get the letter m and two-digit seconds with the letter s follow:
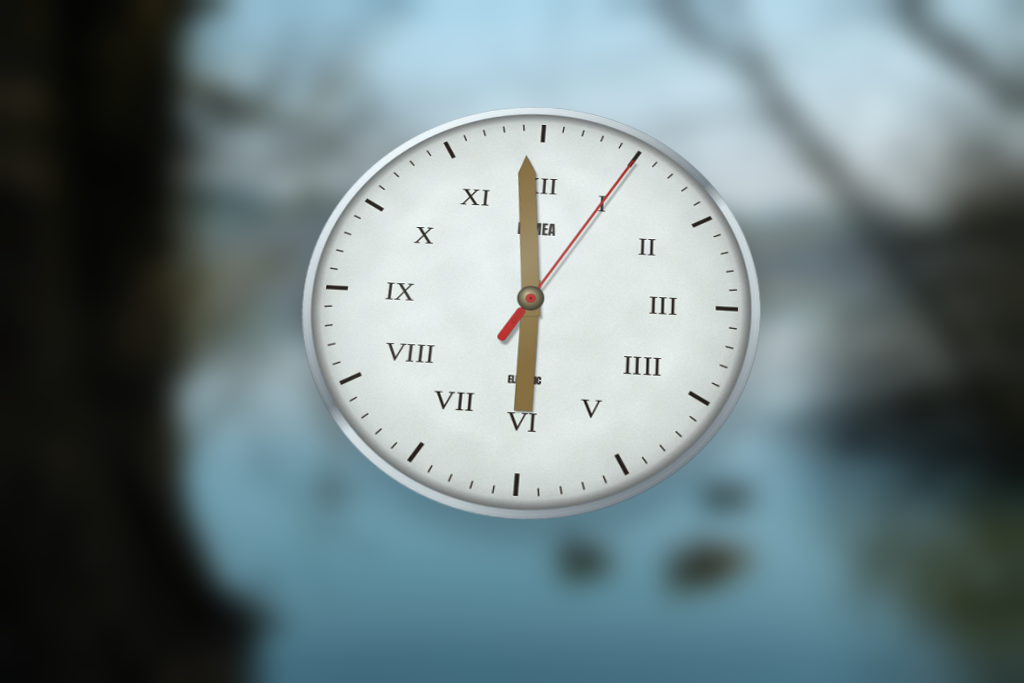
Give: 5h59m05s
